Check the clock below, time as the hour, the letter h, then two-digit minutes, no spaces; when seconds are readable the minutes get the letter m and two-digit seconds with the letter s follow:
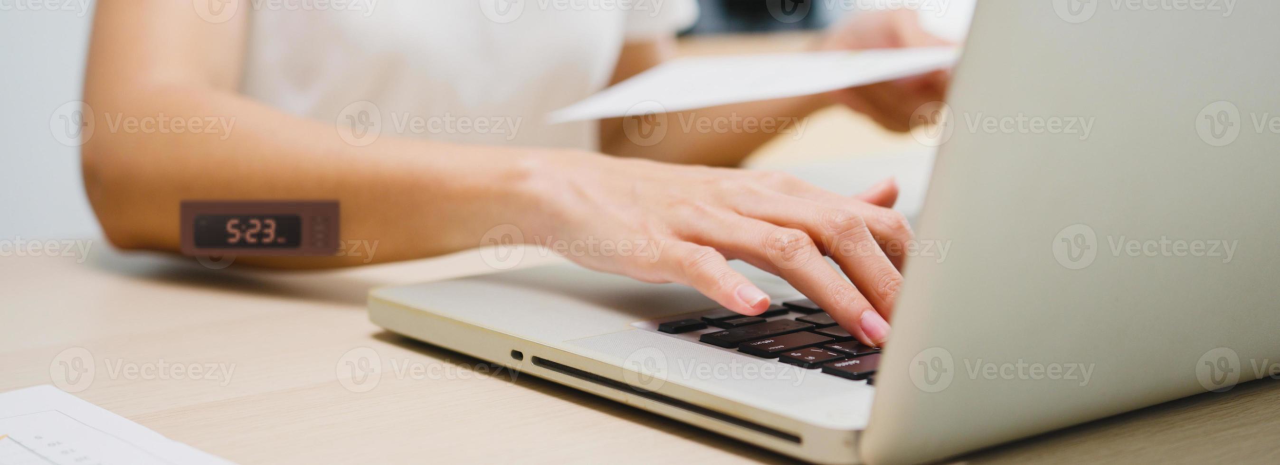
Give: 5h23
